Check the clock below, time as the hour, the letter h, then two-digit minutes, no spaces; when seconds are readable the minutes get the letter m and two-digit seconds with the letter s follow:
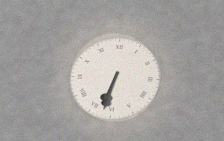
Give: 6h32
